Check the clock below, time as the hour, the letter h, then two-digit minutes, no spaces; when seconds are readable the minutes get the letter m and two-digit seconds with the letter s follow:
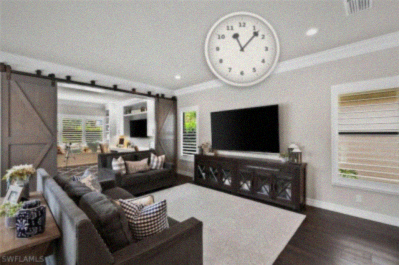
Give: 11h07
